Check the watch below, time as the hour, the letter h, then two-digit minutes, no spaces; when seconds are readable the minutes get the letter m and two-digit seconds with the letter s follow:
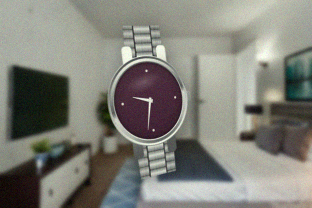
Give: 9h32
